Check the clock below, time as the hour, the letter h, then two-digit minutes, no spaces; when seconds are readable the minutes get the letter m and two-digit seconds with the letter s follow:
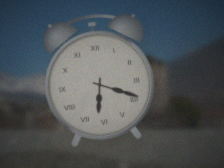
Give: 6h19
